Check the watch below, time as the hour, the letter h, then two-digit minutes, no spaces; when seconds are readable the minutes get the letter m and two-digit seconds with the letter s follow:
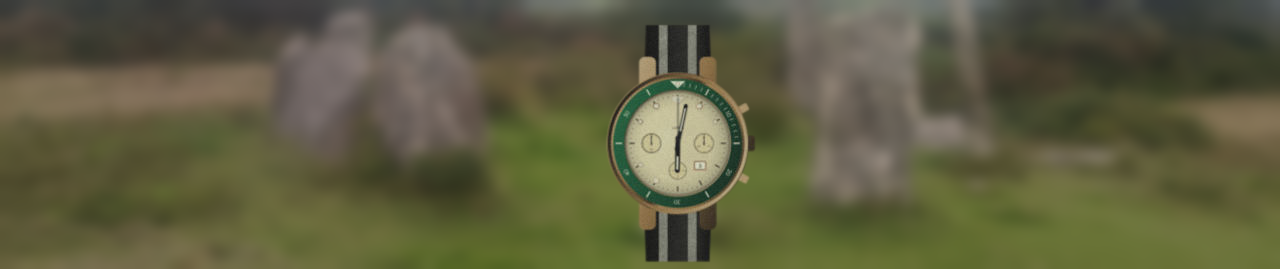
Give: 6h02
